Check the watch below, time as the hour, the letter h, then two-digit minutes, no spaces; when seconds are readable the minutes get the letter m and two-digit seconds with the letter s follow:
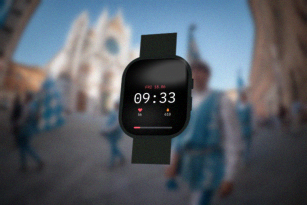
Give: 9h33
